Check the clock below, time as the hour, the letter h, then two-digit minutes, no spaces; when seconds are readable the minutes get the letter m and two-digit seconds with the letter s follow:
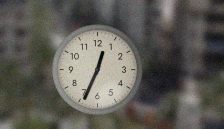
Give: 12h34
